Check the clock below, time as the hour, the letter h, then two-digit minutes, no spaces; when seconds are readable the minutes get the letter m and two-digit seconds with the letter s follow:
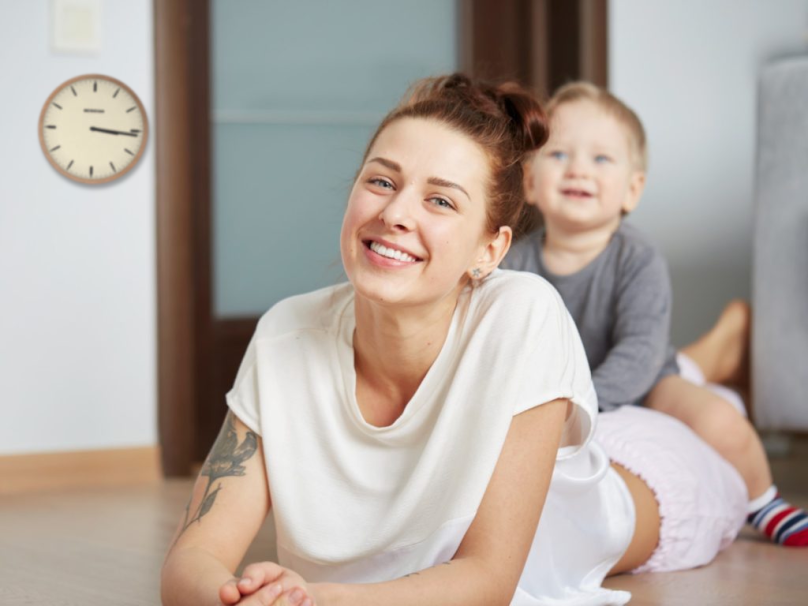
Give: 3h16
